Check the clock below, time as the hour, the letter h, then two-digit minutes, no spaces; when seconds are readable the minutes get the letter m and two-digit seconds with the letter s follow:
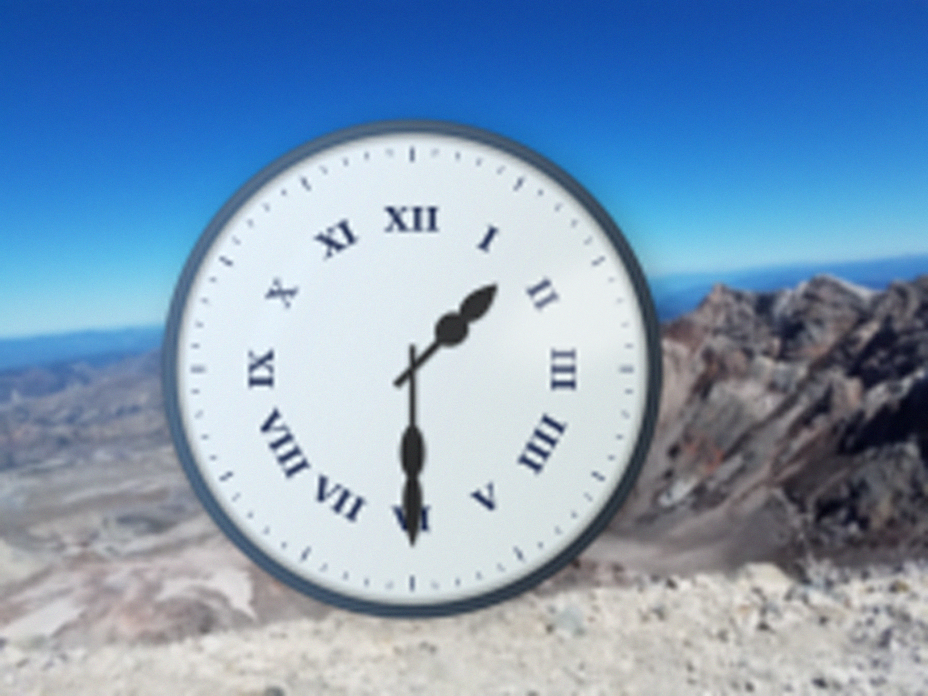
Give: 1h30
